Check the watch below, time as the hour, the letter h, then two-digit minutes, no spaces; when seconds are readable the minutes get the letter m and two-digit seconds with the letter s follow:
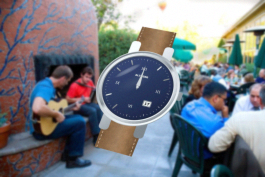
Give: 12h00
